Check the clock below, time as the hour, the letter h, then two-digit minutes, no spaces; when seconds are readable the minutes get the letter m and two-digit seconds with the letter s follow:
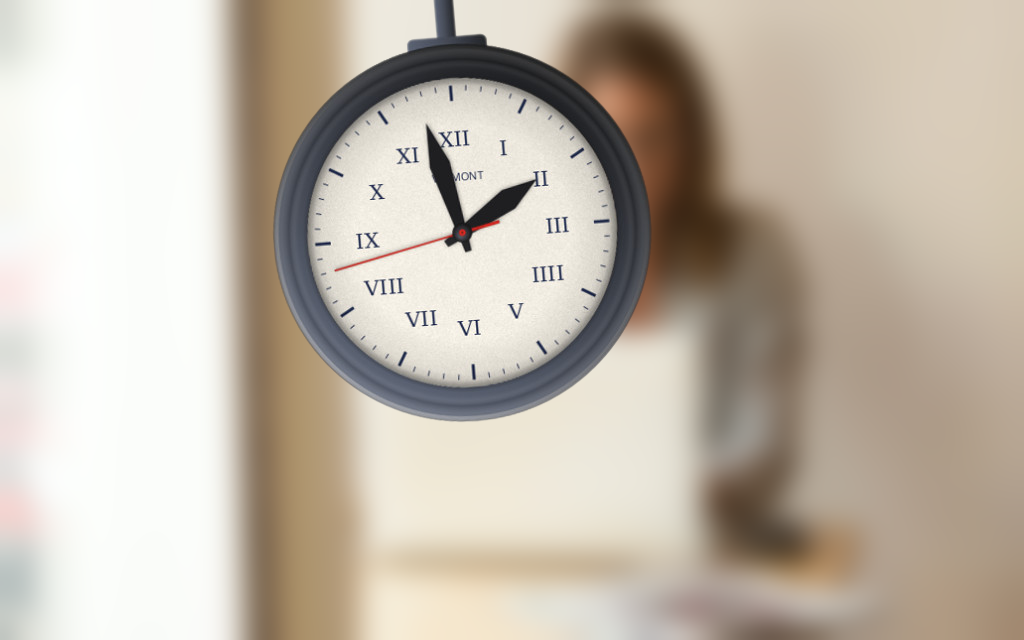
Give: 1h57m43s
